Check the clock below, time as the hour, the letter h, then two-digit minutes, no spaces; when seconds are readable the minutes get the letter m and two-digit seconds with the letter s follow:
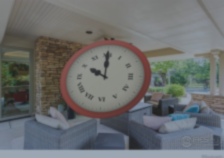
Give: 10h00
